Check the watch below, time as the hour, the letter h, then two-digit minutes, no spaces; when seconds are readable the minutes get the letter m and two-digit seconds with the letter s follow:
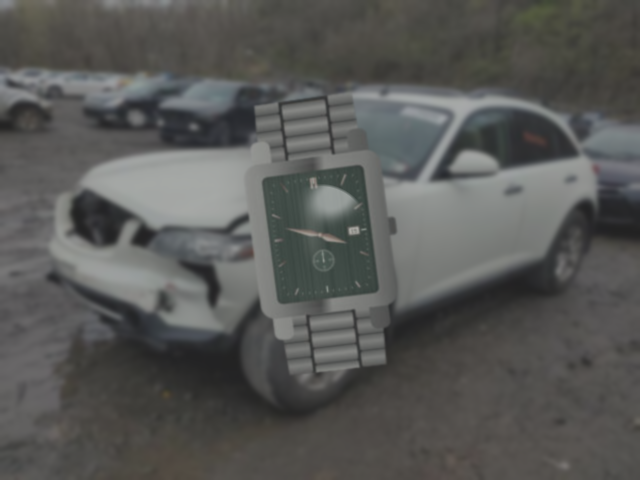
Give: 3h48
